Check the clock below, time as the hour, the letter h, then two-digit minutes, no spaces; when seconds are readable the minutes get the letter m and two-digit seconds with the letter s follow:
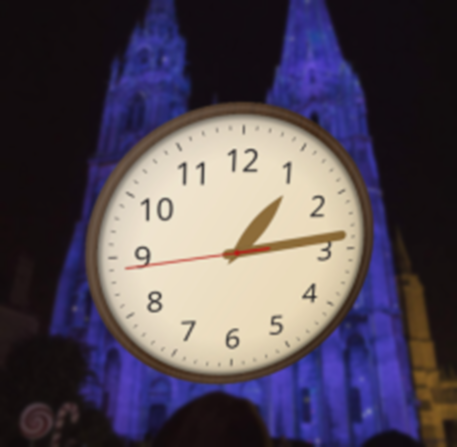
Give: 1h13m44s
